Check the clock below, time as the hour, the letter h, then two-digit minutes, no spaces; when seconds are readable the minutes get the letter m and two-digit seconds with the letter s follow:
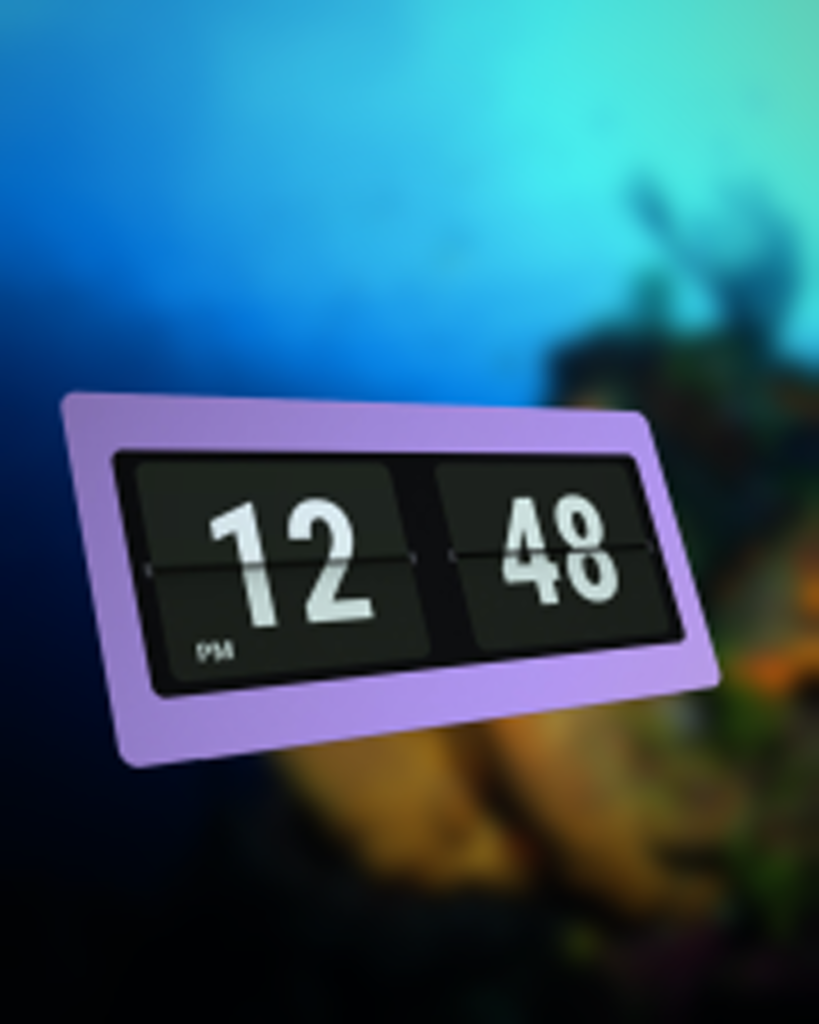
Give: 12h48
